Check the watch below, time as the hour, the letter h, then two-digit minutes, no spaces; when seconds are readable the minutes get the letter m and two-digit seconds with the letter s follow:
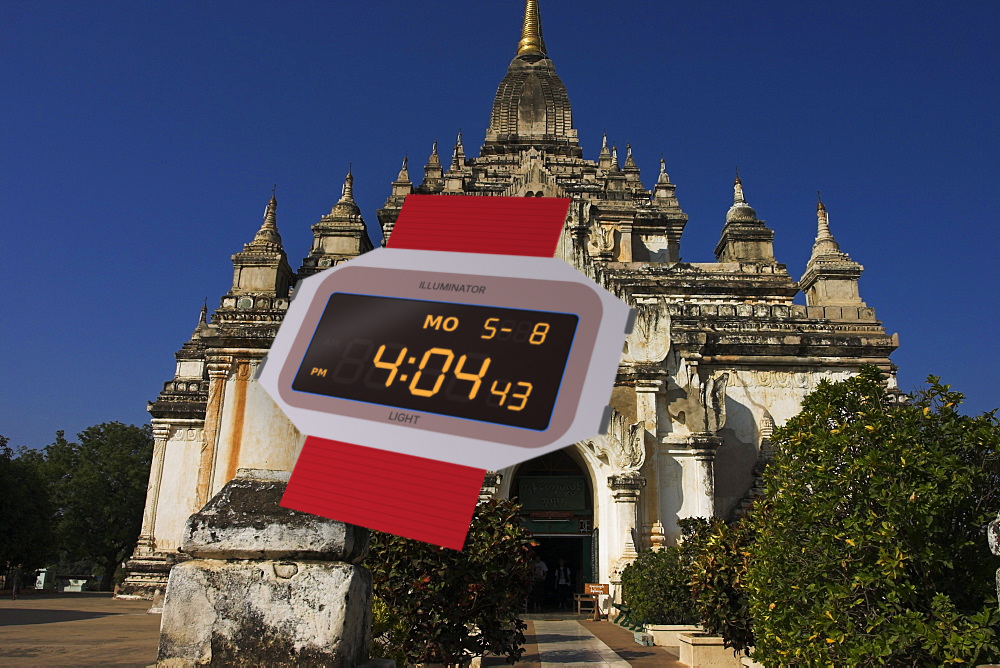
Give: 4h04m43s
